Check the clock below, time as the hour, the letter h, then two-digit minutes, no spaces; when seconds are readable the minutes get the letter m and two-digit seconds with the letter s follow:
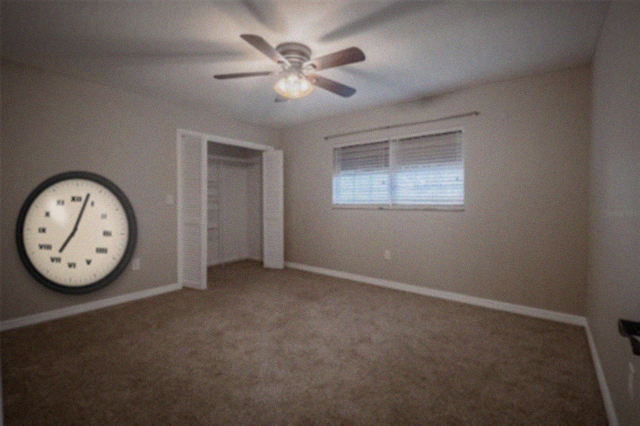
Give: 7h03
